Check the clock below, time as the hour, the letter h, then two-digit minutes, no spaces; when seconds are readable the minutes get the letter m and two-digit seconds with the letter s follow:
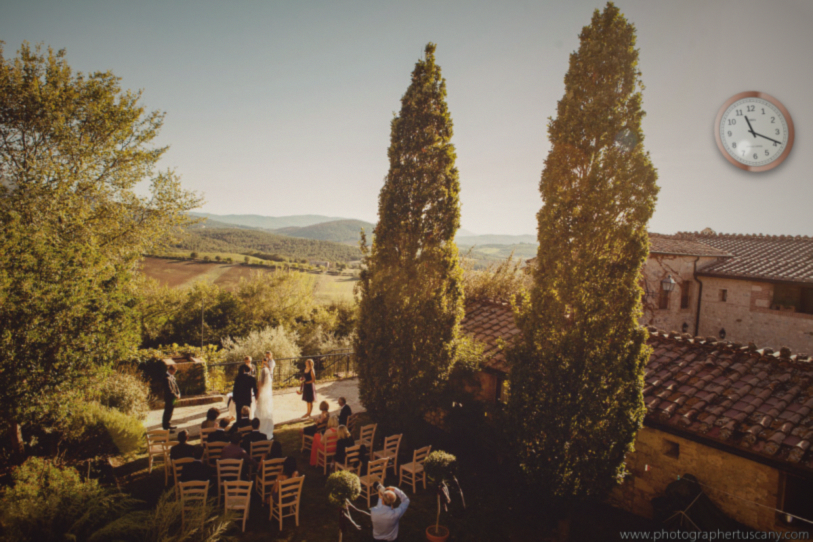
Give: 11h19
